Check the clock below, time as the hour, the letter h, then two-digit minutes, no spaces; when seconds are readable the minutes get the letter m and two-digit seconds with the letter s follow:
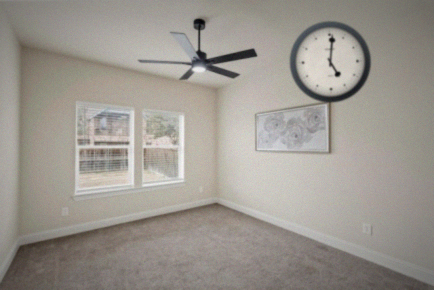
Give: 5h01
